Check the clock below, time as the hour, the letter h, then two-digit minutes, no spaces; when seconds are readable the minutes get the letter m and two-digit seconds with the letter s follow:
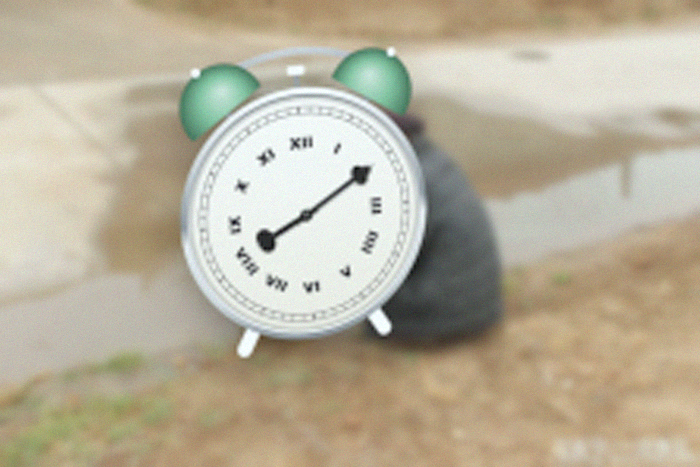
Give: 8h10
